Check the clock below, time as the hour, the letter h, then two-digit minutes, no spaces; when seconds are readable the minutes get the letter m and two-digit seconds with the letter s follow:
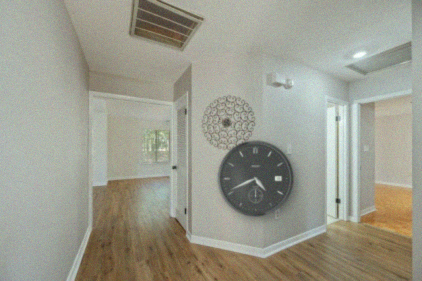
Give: 4h41
